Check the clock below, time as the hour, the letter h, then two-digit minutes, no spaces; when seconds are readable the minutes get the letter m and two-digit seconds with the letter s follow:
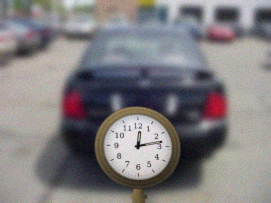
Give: 12h13
